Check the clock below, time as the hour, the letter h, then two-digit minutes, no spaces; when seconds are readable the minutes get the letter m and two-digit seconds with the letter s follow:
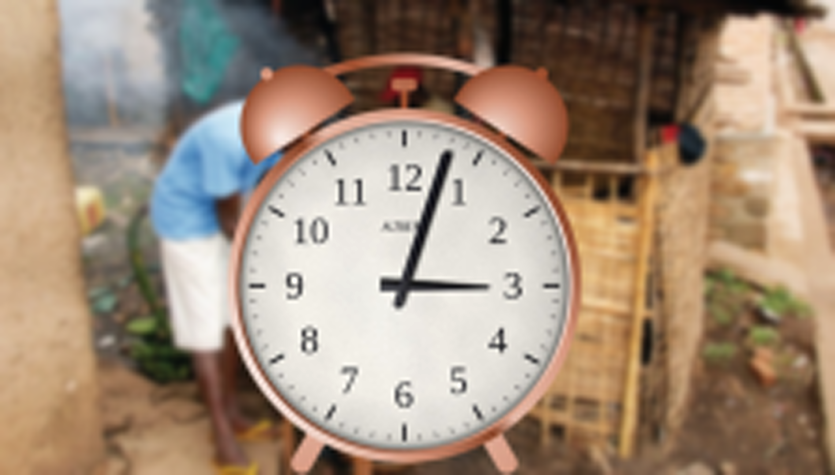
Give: 3h03
